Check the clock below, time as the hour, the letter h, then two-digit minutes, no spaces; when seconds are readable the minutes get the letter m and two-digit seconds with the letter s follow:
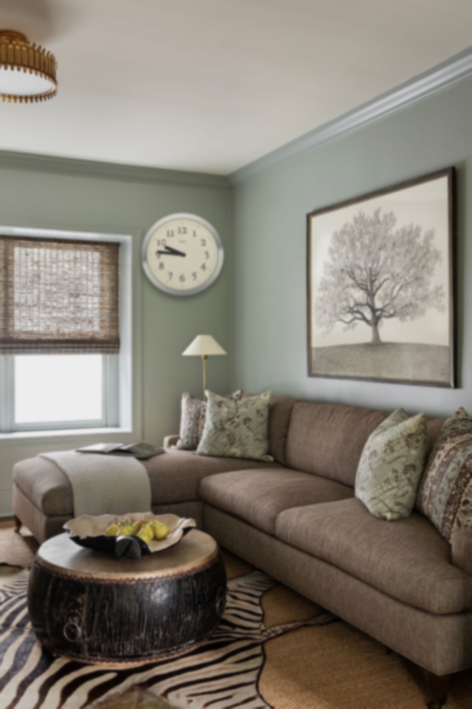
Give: 9h46
